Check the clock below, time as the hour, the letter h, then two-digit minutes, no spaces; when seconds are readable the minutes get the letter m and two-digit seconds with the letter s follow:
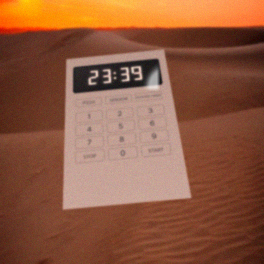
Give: 23h39
